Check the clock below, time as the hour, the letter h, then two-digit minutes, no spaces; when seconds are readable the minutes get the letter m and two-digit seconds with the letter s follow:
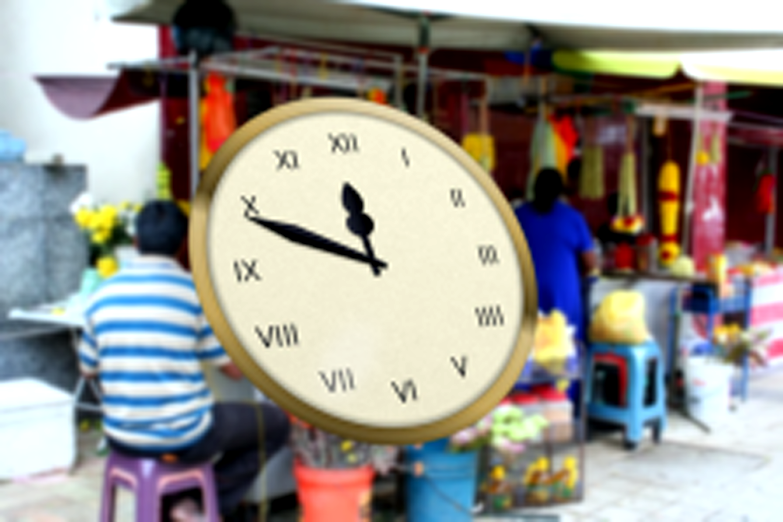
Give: 11h49
